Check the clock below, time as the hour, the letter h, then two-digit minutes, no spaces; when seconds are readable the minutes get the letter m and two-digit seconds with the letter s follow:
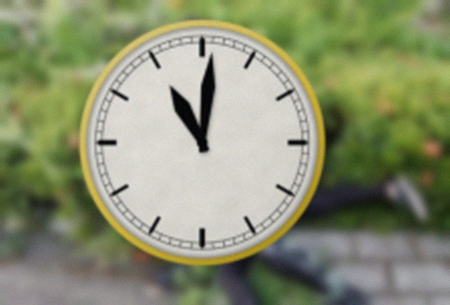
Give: 11h01
